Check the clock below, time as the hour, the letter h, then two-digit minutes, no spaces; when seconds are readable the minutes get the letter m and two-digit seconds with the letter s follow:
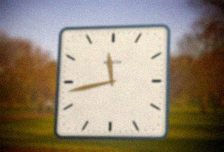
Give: 11h43
